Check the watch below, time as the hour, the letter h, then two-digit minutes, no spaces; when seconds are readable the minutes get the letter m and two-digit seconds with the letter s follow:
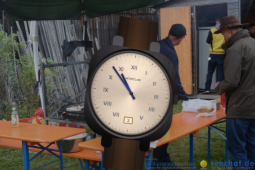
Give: 10h53
